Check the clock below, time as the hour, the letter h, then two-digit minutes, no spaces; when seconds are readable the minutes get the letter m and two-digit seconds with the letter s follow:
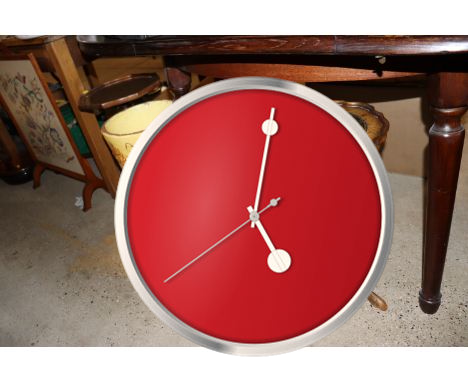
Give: 5h01m39s
